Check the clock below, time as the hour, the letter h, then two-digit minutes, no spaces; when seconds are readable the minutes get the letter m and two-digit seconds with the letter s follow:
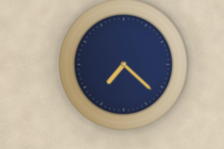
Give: 7h22
